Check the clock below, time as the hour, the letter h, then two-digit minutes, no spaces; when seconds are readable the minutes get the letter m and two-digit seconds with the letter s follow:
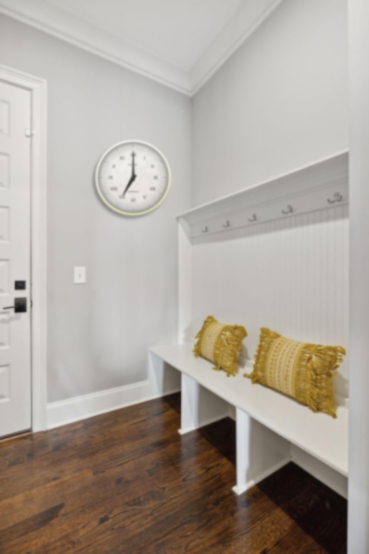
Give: 7h00
